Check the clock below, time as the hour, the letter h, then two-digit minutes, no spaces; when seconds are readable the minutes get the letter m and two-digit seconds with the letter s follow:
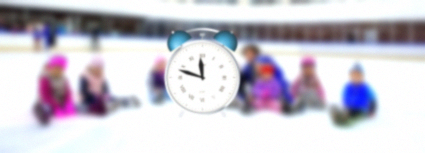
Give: 11h48
